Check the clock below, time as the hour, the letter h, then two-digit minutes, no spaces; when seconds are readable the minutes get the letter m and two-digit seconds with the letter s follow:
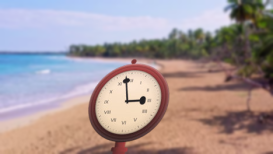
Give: 2h58
